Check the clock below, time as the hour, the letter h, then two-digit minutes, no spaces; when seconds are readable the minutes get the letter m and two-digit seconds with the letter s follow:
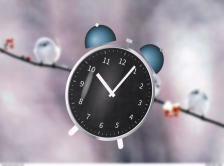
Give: 10h04
